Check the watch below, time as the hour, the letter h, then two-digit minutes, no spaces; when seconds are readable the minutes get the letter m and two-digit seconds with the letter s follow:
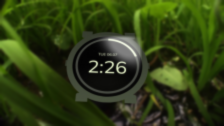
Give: 2h26
